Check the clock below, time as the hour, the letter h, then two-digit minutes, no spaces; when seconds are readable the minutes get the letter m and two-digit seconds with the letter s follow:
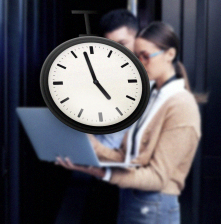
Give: 4h58
